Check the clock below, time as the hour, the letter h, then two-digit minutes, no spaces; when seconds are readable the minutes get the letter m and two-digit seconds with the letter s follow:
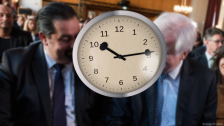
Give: 10h14
